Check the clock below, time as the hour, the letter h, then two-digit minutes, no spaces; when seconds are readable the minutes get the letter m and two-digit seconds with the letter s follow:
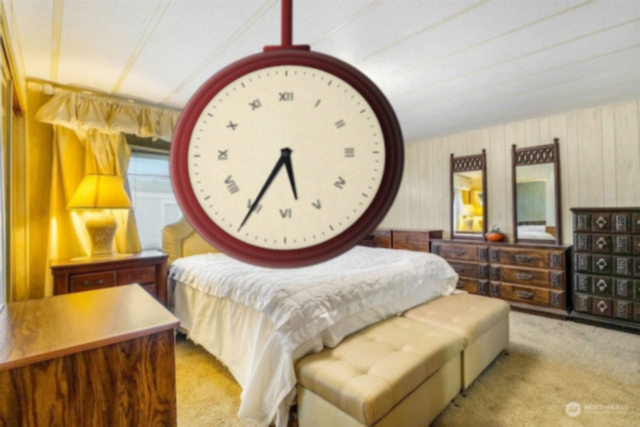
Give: 5h35
